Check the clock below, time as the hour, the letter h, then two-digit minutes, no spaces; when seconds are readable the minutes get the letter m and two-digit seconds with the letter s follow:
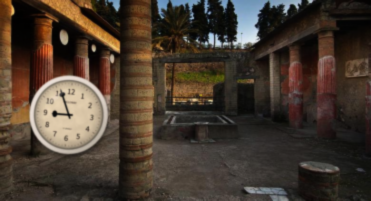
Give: 8h56
